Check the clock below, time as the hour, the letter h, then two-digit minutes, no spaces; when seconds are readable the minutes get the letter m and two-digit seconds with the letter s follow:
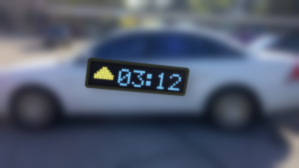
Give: 3h12
